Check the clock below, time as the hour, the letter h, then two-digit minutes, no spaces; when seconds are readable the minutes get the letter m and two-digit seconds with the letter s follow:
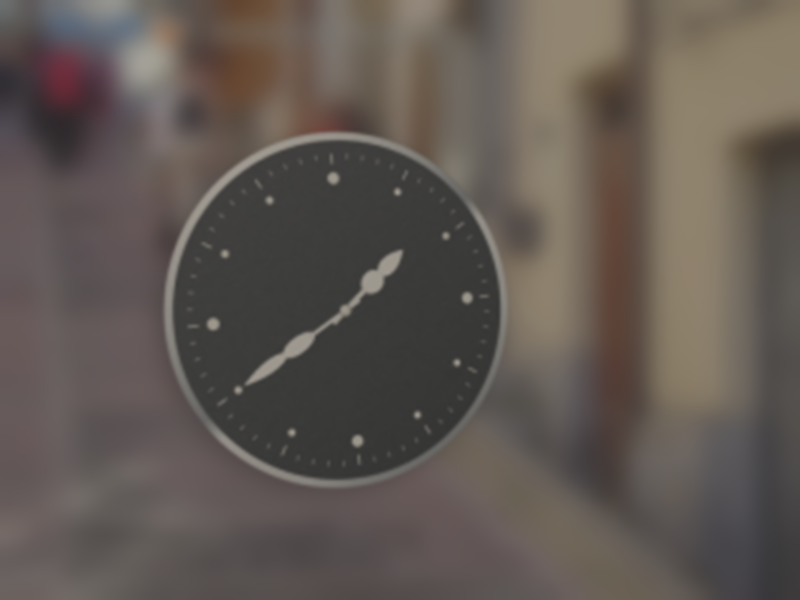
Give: 1h40
